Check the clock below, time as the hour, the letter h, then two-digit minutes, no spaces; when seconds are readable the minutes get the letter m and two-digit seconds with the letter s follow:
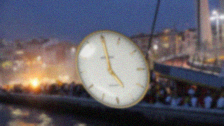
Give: 5h00
